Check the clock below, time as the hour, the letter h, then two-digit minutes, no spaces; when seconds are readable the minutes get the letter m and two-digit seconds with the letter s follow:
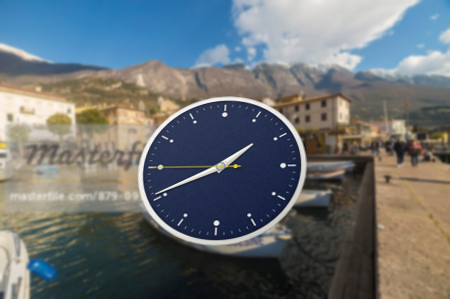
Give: 1h40m45s
